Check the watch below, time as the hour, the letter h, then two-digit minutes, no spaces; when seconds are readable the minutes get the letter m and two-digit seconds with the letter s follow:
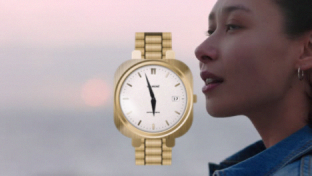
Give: 5h57
